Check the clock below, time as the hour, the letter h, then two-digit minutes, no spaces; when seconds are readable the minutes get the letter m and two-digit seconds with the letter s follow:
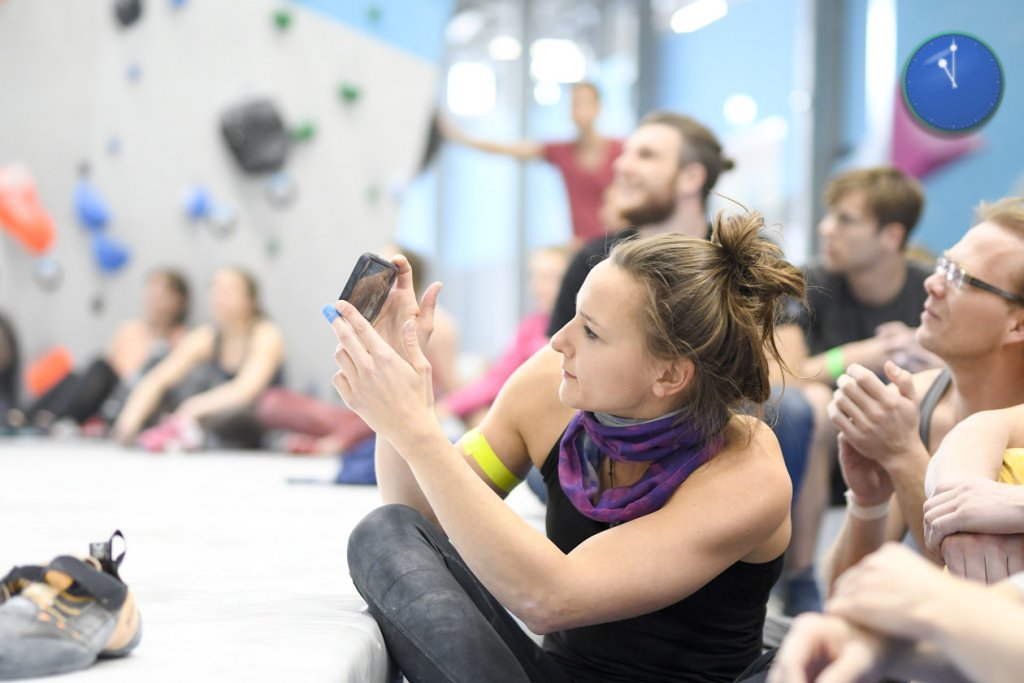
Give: 11h00
